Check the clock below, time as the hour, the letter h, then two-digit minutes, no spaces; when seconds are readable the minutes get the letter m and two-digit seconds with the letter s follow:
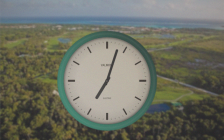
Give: 7h03
